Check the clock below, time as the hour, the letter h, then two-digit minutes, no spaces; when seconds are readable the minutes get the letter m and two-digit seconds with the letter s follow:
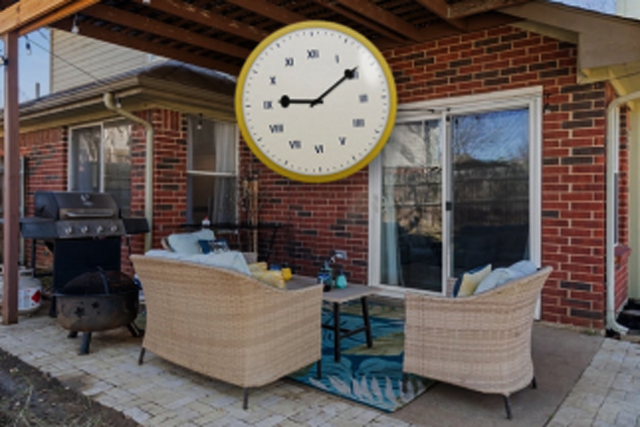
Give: 9h09
